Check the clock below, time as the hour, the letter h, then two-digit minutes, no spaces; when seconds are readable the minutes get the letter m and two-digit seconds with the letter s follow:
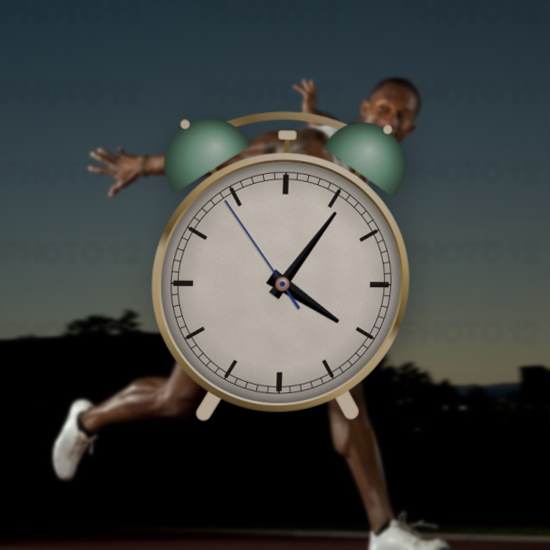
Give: 4h05m54s
